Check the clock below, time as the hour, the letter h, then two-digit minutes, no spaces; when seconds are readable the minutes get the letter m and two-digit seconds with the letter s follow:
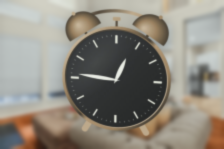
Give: 12h46
